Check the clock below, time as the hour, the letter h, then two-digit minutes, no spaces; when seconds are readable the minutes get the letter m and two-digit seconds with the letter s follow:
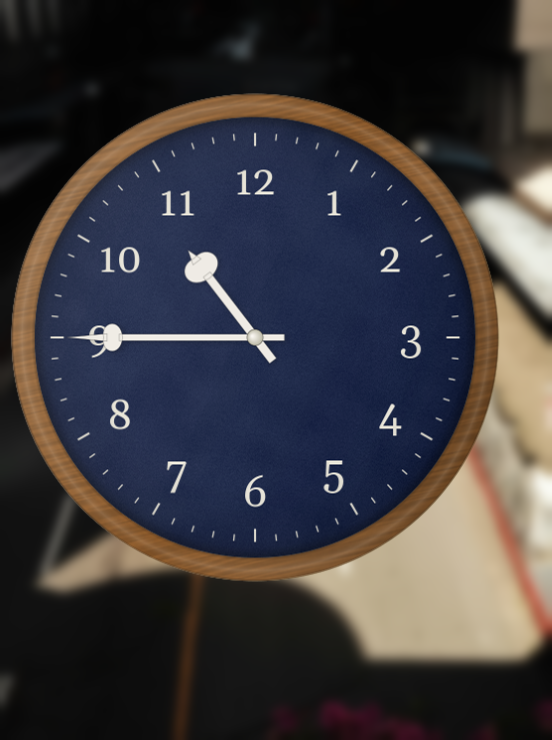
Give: 10h45
